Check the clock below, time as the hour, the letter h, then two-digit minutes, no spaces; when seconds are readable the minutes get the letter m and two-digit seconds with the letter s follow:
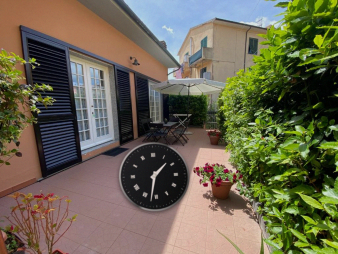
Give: 1h32
